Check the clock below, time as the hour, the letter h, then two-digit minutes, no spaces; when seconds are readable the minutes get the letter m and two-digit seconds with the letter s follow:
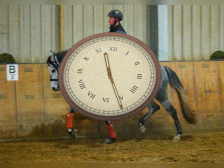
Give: 11h26
